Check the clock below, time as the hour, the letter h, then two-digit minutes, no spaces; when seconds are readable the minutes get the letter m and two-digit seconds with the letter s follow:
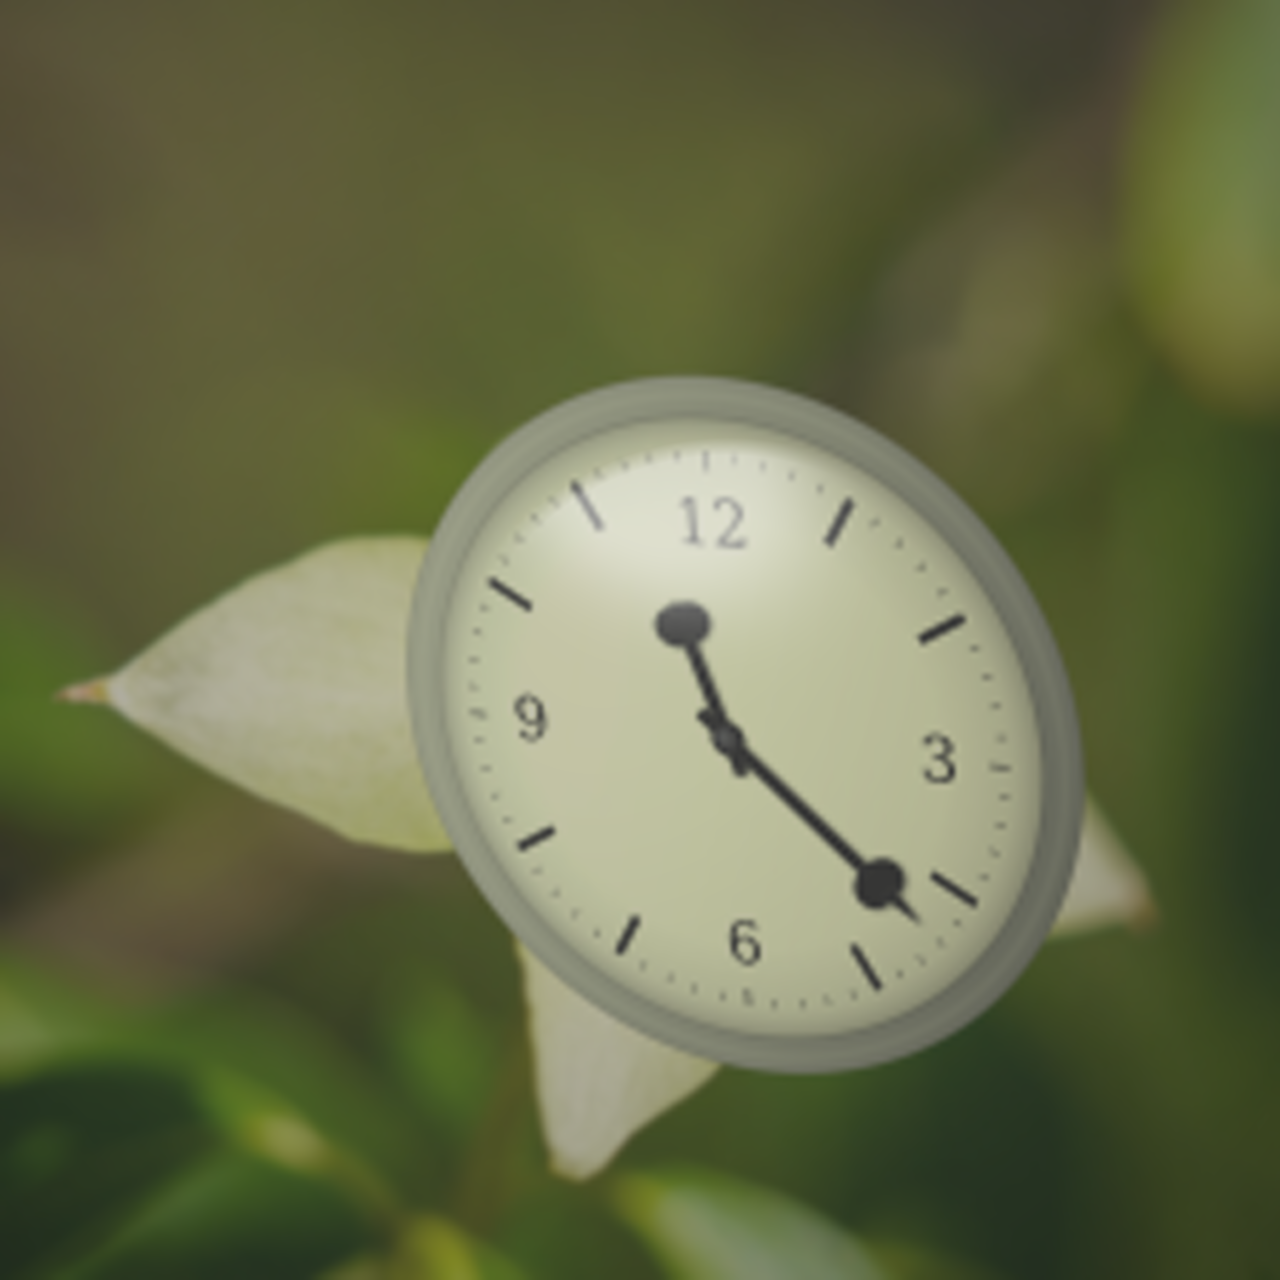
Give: 11h22
